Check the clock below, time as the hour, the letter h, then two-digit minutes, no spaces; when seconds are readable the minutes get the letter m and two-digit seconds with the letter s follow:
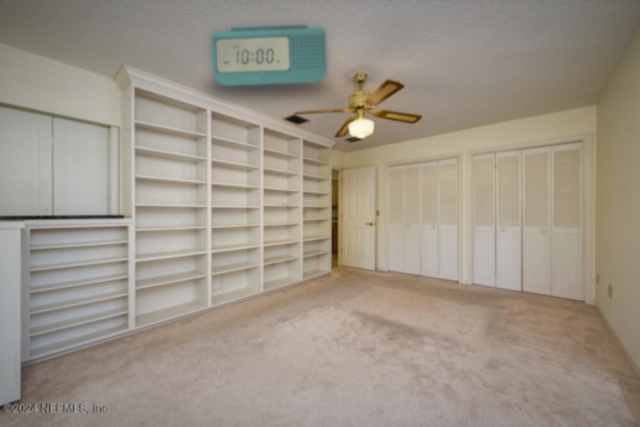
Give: 10h00
